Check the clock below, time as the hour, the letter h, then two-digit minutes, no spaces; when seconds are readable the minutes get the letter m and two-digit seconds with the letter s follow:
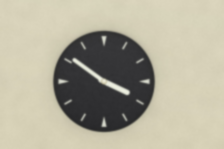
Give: 3h51
